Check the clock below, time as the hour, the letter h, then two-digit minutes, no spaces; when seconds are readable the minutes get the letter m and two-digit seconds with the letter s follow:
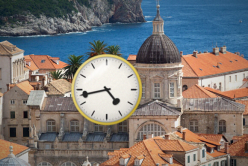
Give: 4h43
